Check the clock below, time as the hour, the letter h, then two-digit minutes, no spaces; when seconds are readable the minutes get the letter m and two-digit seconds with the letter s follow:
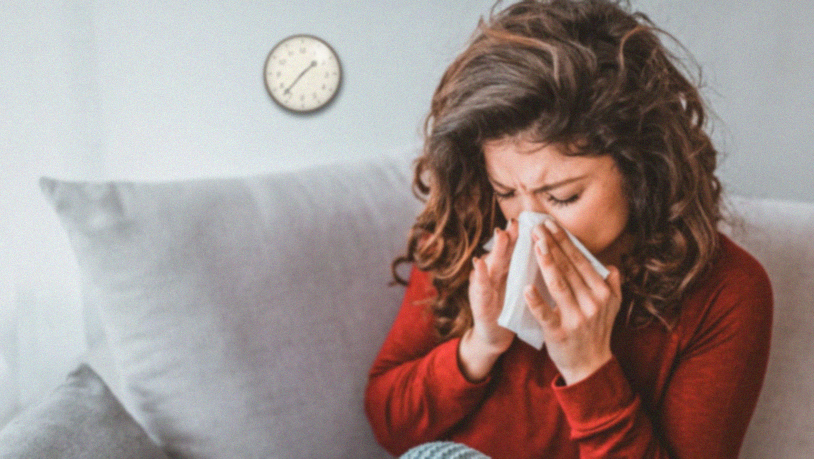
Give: 1h37
